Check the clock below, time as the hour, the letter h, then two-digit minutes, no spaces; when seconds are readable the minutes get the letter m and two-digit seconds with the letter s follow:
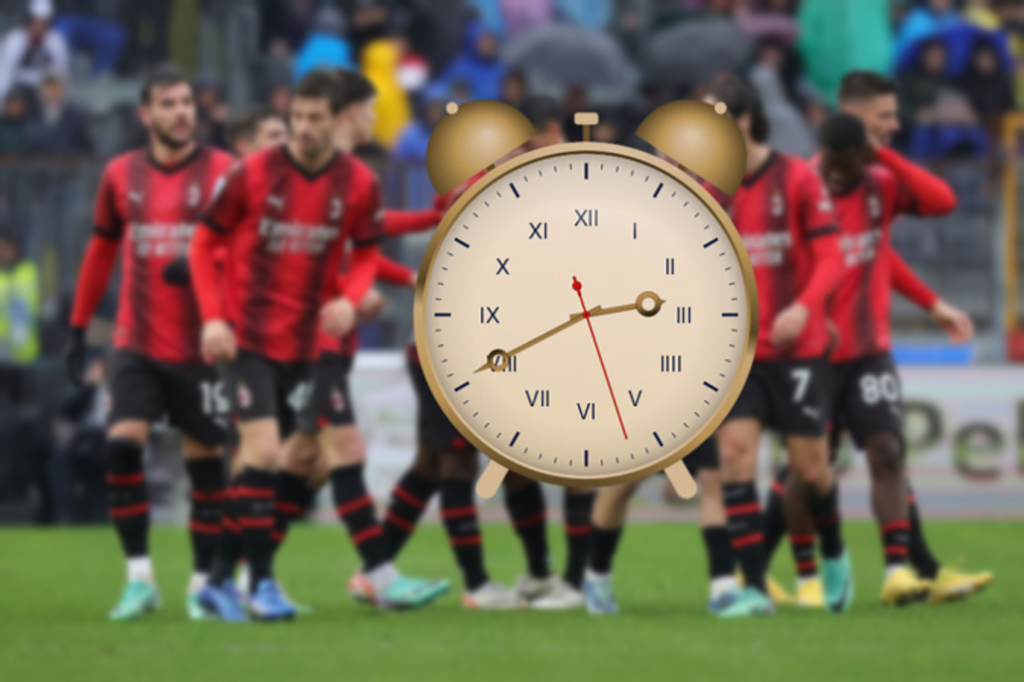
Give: 2h40m27s
